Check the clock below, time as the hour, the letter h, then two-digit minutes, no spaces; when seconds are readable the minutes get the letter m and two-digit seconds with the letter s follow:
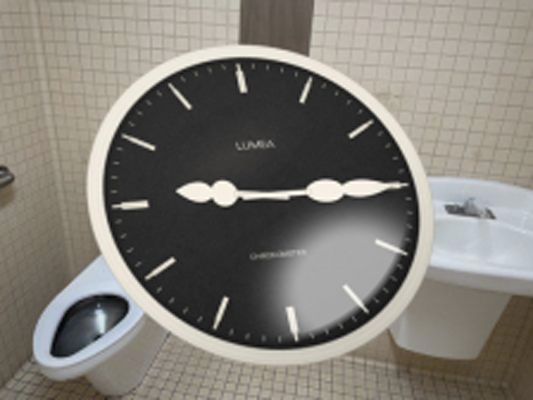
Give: 9h15
